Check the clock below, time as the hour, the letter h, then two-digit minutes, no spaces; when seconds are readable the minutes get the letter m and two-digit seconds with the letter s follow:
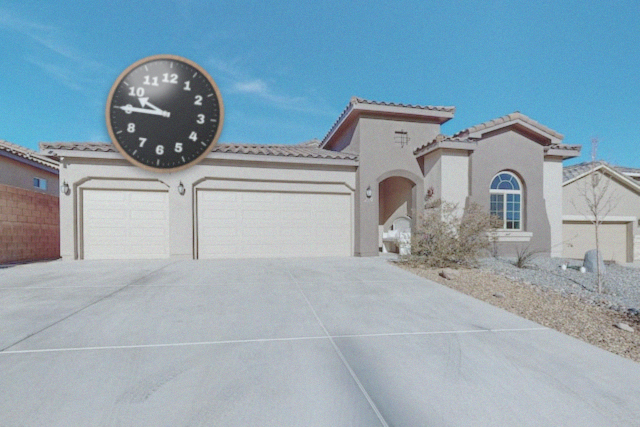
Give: 9h45
